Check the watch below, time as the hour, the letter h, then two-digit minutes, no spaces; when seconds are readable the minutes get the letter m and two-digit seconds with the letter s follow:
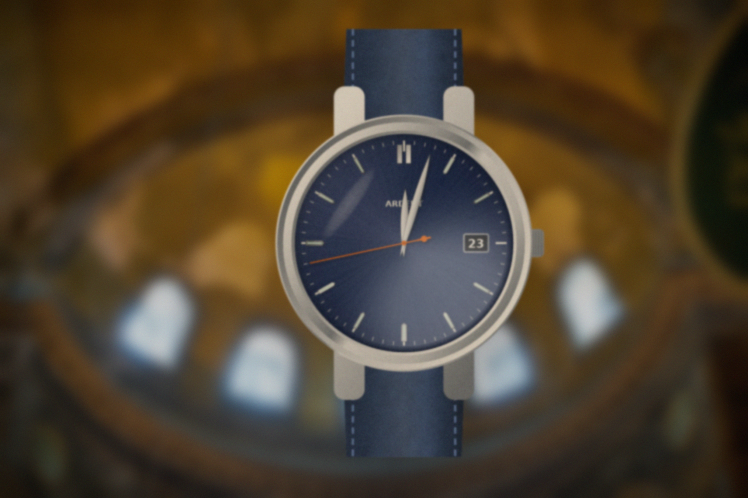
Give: 12h02m43s
